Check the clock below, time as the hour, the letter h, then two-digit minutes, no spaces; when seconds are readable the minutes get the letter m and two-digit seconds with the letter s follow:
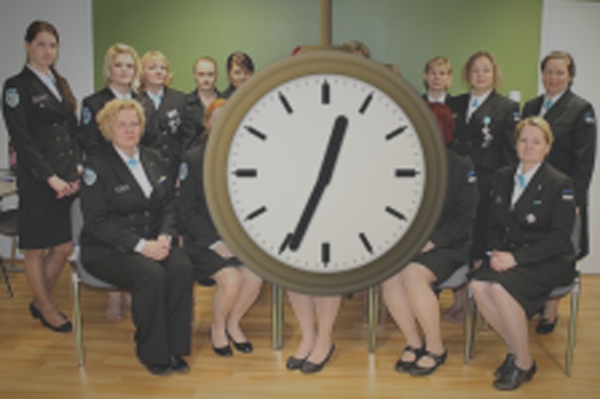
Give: 12h34
